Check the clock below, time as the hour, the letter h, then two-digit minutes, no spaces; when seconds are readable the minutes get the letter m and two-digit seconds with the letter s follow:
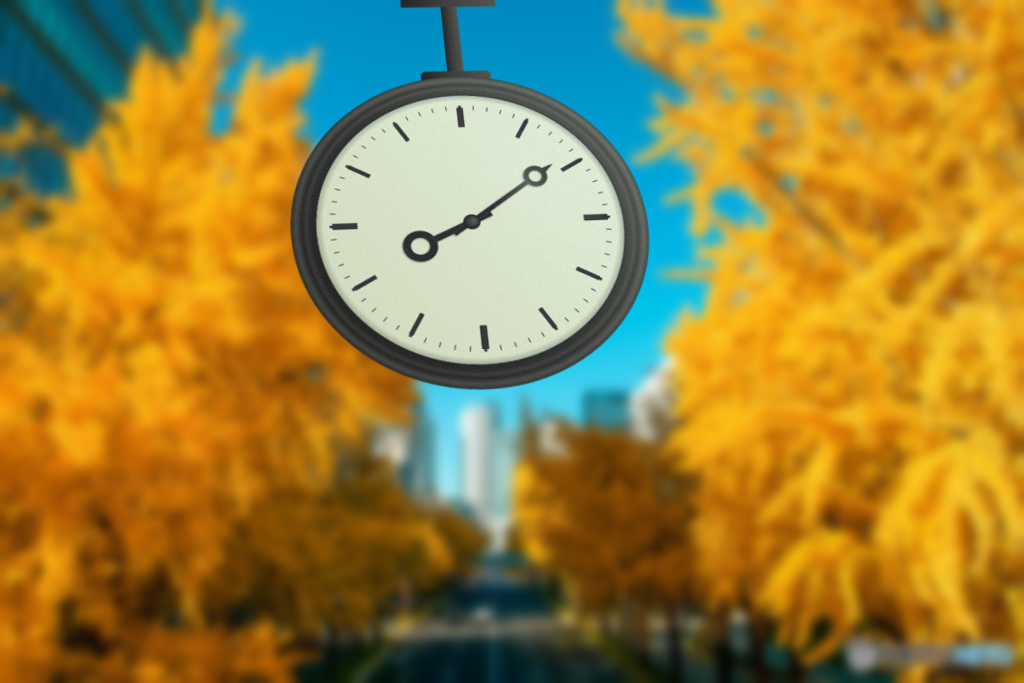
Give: 8h09
